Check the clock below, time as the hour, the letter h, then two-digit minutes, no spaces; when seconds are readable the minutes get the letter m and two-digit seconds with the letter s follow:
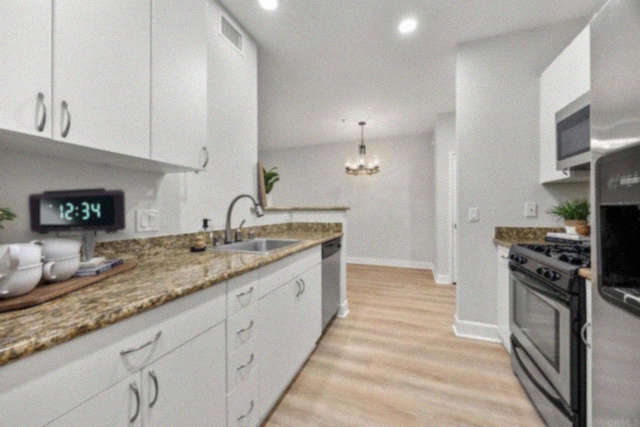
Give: 12h34
